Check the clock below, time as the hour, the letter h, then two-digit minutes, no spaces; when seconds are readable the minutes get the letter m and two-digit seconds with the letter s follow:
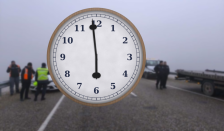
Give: 5h59
